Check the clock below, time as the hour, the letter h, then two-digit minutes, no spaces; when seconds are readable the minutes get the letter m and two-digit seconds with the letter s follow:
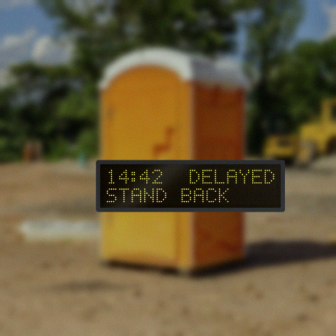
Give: 14h42
